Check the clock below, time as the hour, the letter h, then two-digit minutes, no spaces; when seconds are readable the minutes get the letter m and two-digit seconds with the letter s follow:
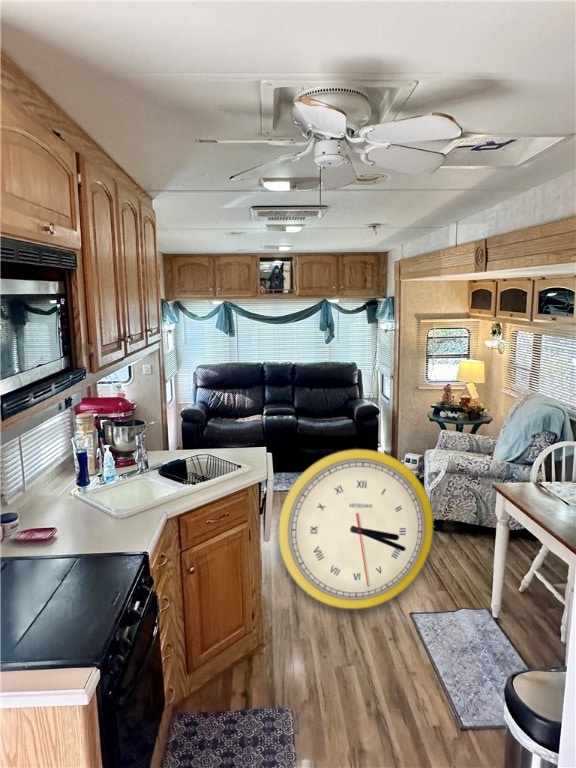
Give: 3h18m28s
